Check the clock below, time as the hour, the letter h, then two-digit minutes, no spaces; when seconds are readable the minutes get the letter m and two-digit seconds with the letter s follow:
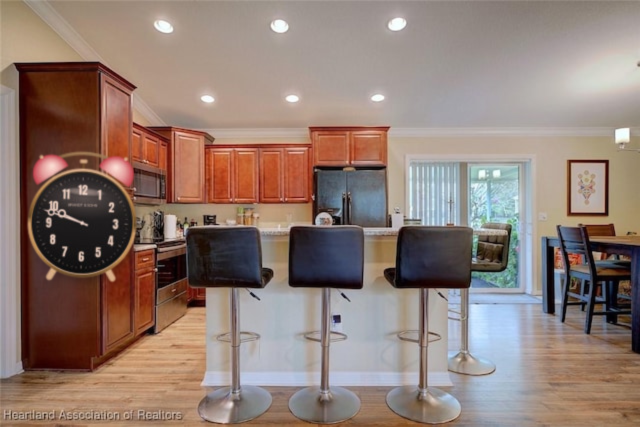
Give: 9h48
